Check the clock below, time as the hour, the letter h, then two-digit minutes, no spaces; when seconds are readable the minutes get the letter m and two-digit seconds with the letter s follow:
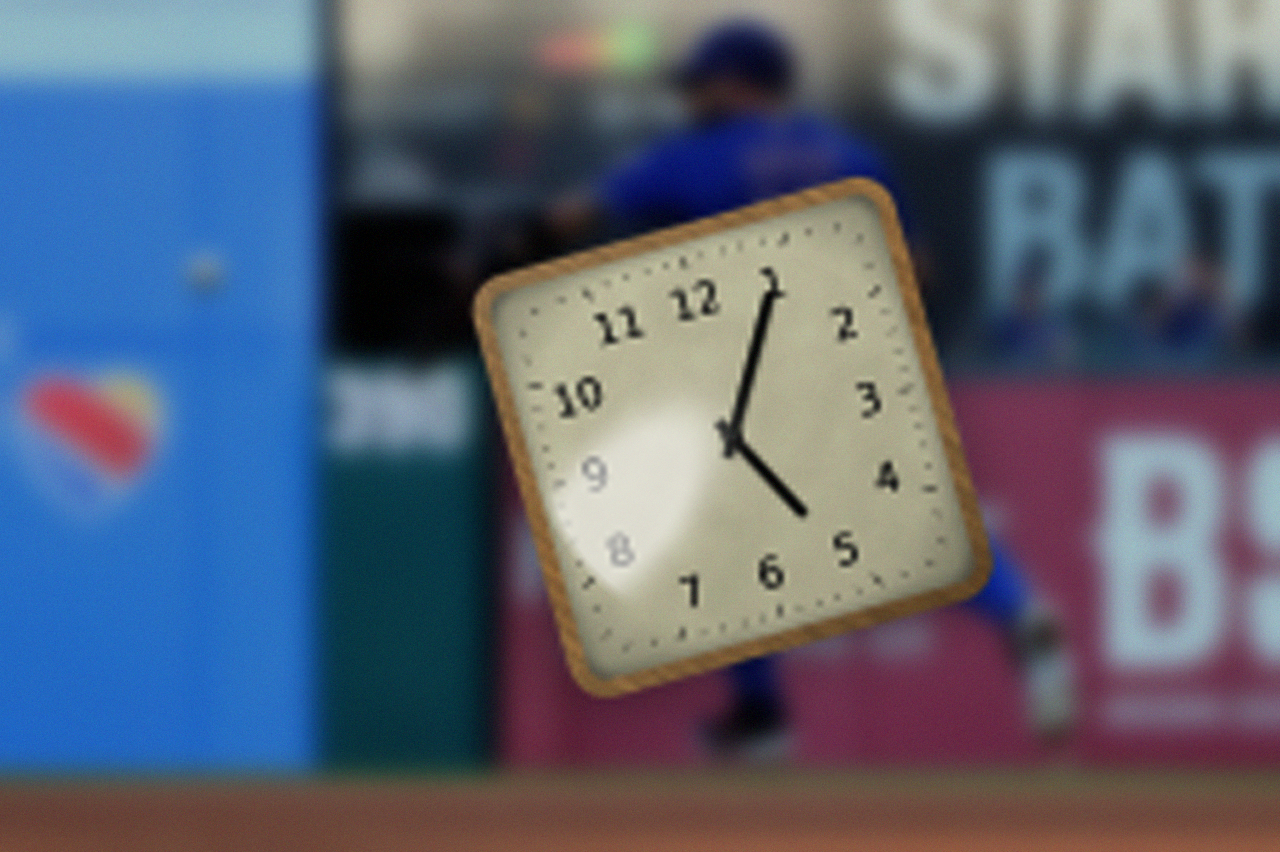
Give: 5h05
